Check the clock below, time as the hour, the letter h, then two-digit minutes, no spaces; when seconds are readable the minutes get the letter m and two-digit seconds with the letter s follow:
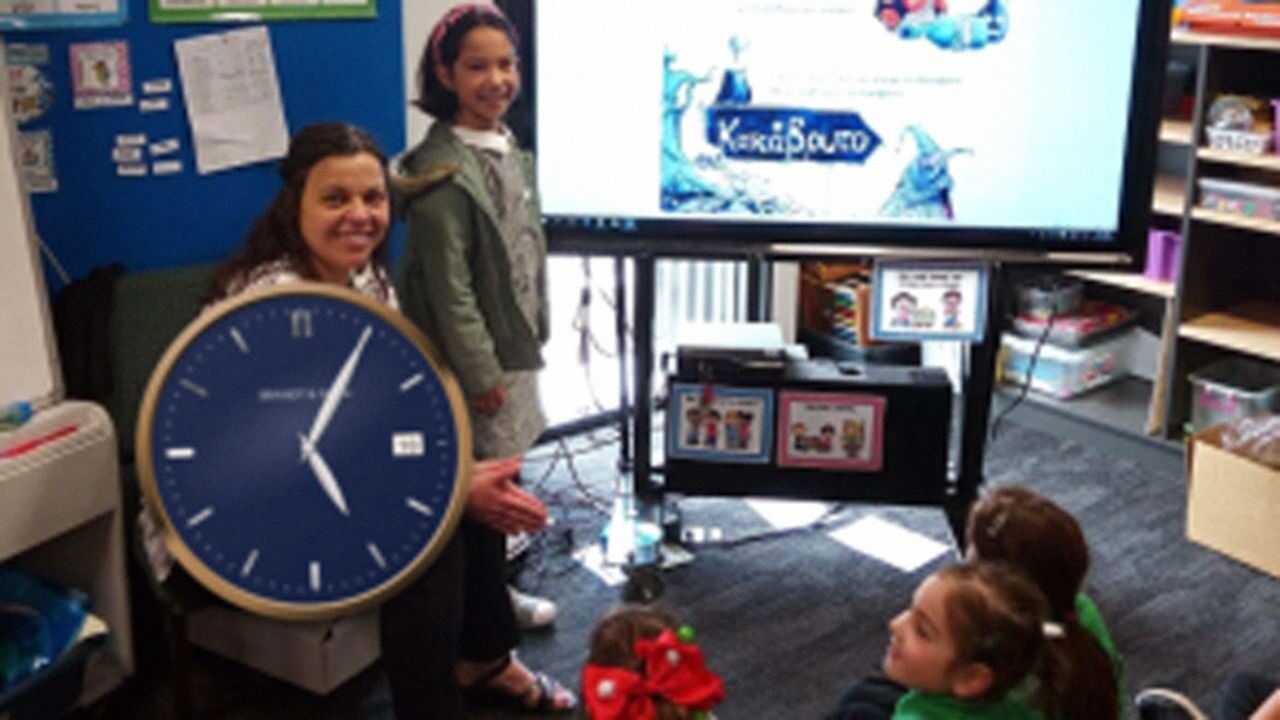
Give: 5h05
